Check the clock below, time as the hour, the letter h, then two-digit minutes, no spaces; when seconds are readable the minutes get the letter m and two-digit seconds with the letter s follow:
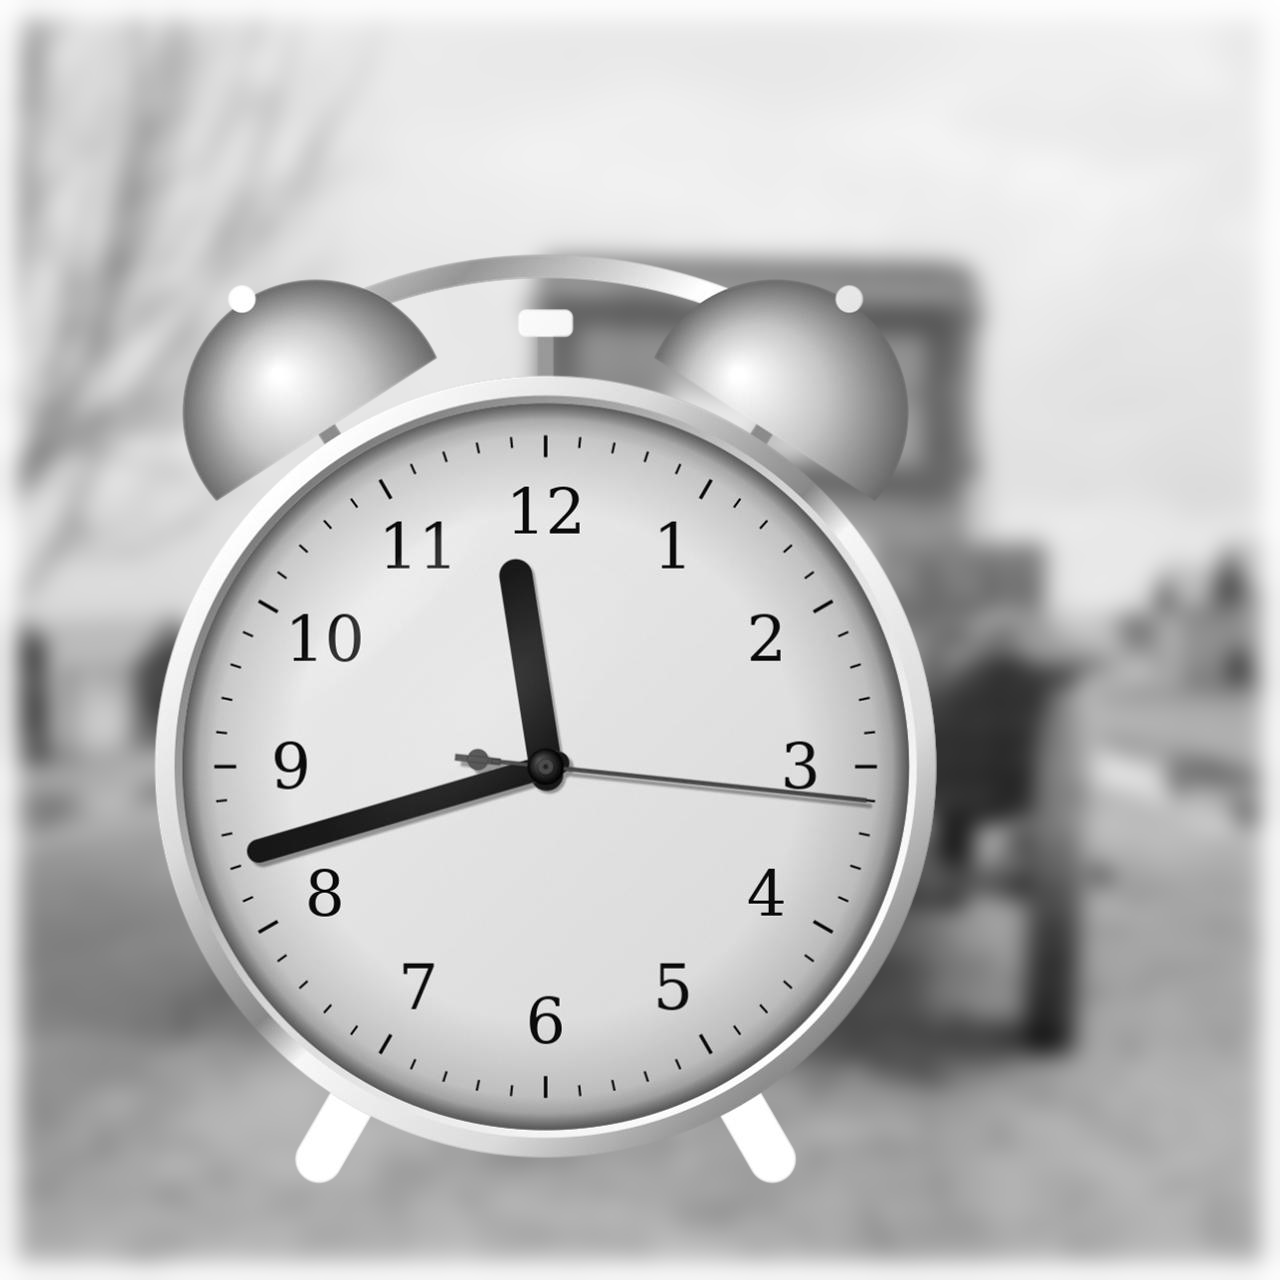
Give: 11h42m16s
